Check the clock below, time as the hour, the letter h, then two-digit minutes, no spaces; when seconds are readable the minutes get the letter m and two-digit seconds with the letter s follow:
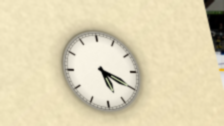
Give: 5h20
